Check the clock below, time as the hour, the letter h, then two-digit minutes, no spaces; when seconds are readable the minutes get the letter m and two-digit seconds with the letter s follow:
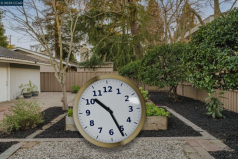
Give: 10h26
